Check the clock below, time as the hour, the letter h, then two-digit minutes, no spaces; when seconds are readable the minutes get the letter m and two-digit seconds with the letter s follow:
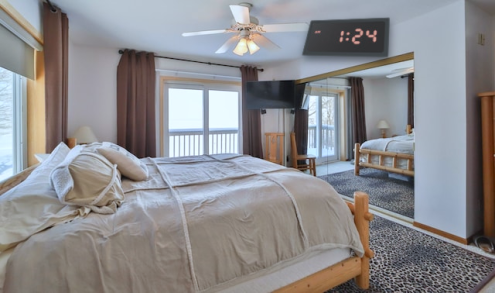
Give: 1h24
